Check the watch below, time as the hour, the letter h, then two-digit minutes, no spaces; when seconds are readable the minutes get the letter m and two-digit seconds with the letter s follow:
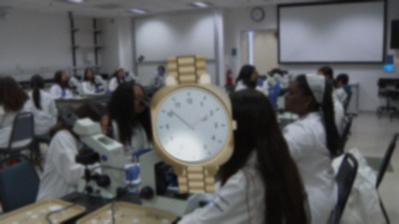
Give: 1h52
